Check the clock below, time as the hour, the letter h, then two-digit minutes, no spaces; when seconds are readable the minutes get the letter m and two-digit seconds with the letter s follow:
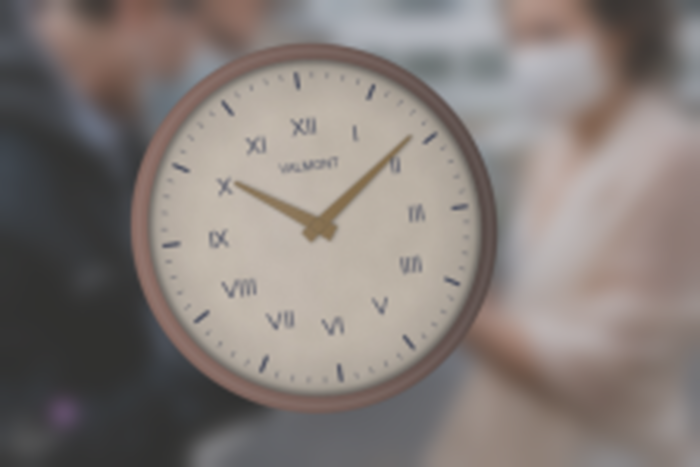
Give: 10h09
